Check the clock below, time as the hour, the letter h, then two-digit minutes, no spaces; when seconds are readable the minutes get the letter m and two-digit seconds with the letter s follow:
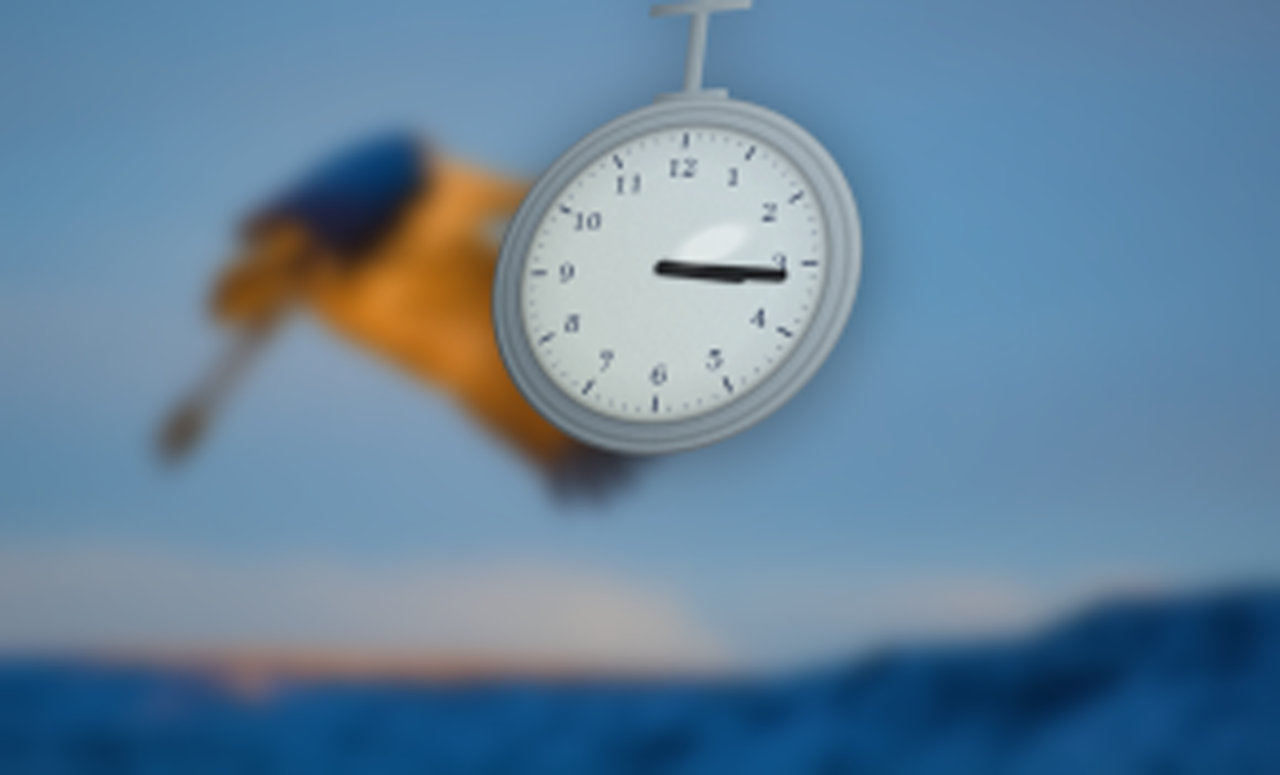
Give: 3h16
